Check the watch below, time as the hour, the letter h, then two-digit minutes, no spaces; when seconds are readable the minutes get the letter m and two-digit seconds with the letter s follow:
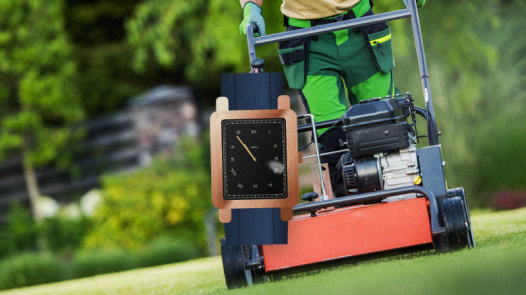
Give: 10h54
